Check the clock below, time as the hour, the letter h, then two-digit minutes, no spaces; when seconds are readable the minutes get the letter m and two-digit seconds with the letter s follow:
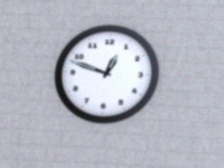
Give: 12h48
